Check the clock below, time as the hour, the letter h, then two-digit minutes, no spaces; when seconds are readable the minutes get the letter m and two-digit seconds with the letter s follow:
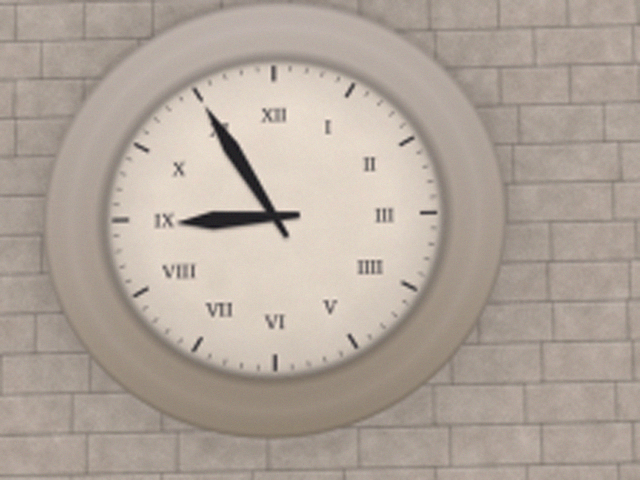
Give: 8h55
